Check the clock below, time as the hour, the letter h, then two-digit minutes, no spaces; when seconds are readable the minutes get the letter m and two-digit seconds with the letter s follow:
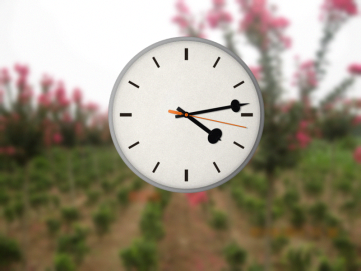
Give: 4h13m17s
